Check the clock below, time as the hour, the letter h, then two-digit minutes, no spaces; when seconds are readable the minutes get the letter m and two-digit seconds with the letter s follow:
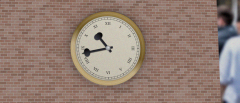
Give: 10h43
